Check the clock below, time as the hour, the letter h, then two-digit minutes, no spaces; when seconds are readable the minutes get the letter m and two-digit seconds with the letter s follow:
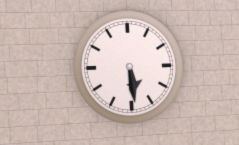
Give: 5h29
